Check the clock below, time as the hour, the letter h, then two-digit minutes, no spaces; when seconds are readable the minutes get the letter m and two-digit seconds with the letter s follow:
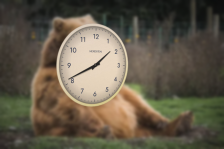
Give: 1h41
